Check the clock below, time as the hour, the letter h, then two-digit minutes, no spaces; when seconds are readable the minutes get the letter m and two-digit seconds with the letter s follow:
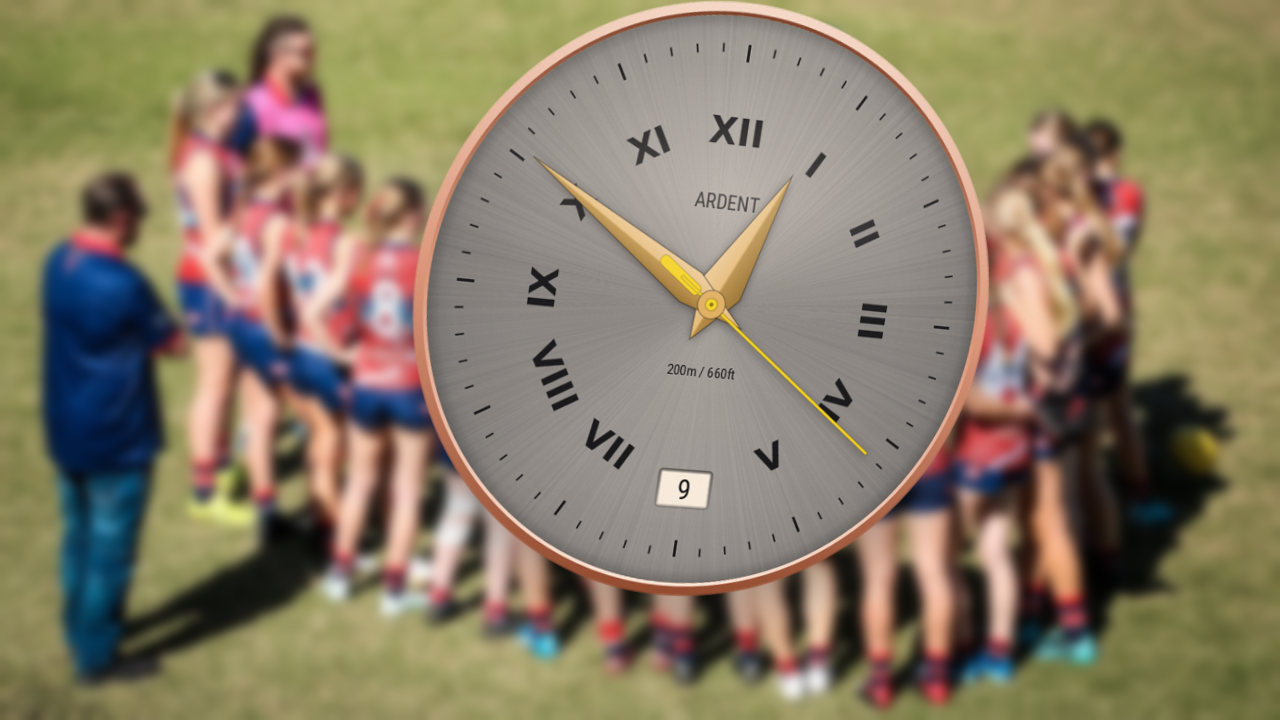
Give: 12h50m21s
